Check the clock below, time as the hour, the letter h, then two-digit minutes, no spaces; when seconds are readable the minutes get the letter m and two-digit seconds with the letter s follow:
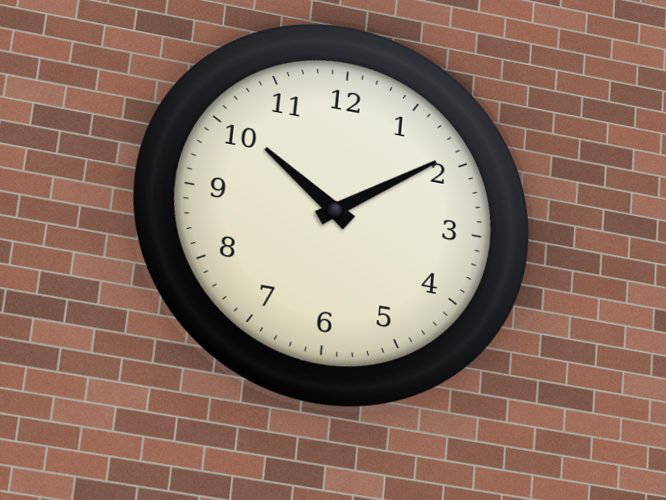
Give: 10h09
